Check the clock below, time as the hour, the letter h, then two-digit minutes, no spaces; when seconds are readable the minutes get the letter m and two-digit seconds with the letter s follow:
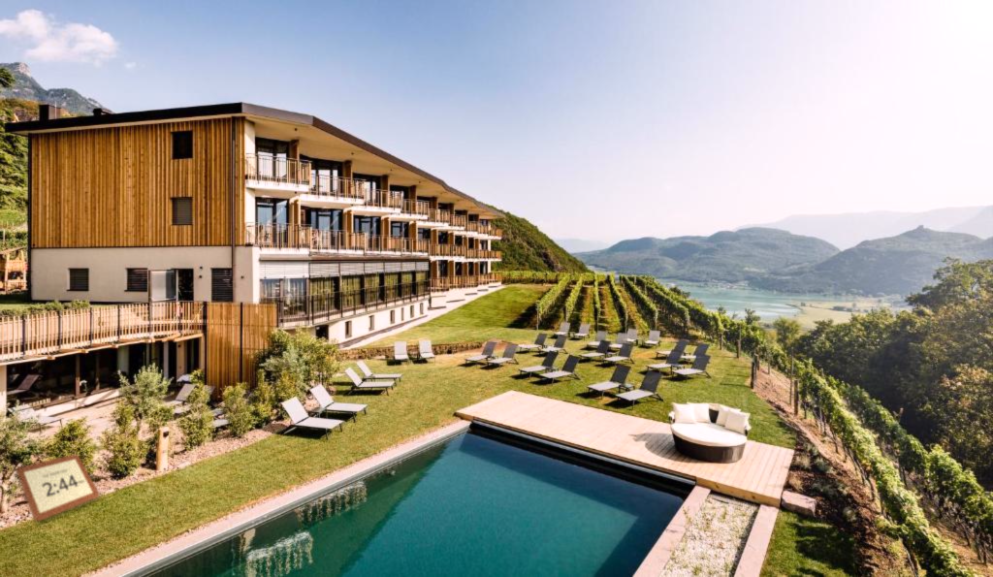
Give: 2h44
